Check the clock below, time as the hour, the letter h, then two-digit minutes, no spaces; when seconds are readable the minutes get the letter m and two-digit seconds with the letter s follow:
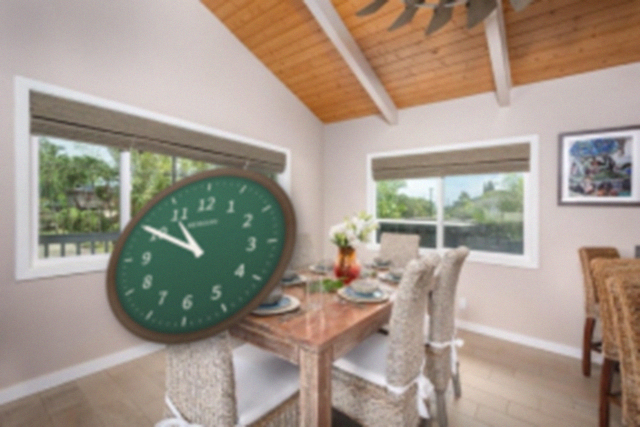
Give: 10h50
